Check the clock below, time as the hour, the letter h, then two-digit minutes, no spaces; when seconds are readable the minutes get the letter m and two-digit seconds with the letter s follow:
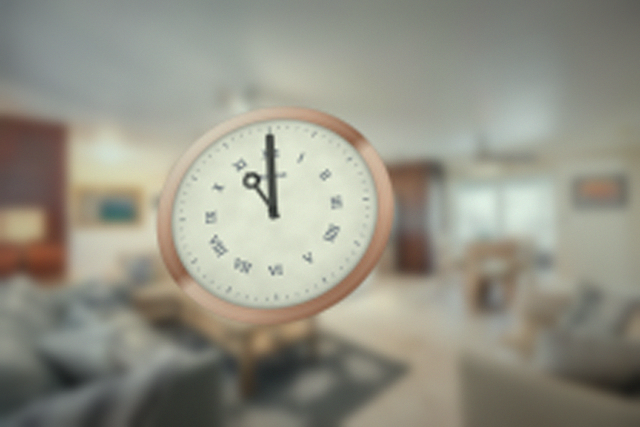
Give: 11h00
